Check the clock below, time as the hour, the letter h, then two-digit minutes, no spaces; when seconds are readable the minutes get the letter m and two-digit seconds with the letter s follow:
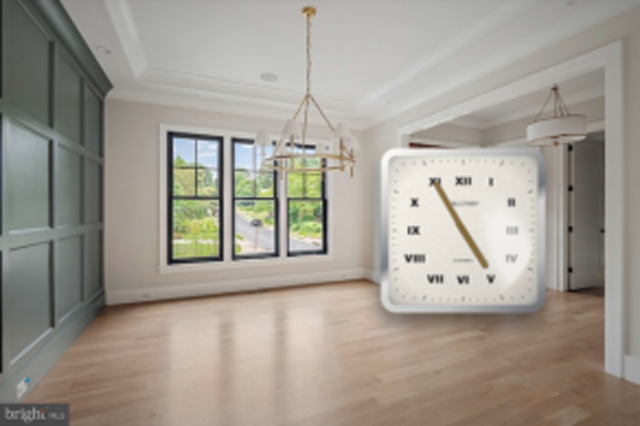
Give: 4h55
